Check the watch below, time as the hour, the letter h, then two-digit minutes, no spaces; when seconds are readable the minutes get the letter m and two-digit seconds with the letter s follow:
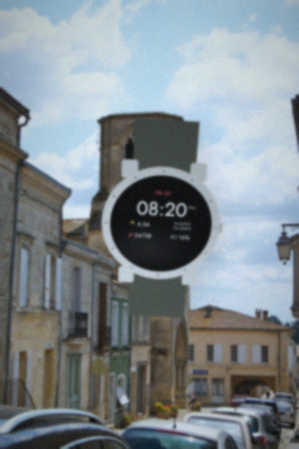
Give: 8h20
